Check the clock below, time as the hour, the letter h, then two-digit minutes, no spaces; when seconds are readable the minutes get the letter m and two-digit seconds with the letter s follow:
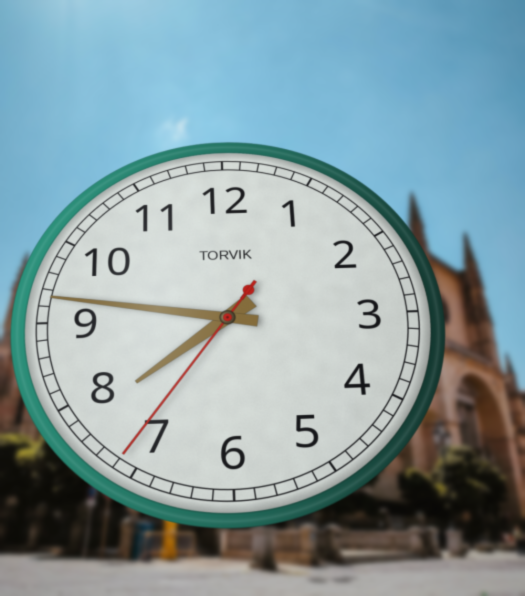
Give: 7h46m36s
